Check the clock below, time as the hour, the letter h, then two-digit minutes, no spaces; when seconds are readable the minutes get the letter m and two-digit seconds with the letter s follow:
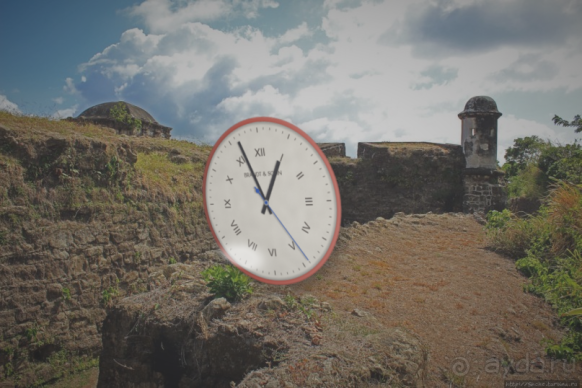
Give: 12h56m24s
